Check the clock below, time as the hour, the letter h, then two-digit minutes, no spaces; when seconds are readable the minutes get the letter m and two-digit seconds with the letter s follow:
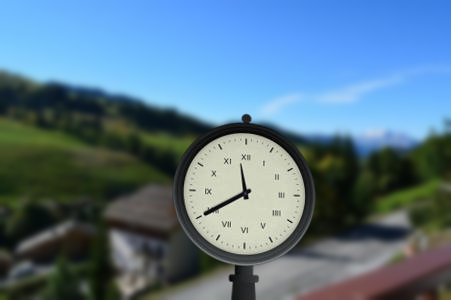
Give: 11h40
